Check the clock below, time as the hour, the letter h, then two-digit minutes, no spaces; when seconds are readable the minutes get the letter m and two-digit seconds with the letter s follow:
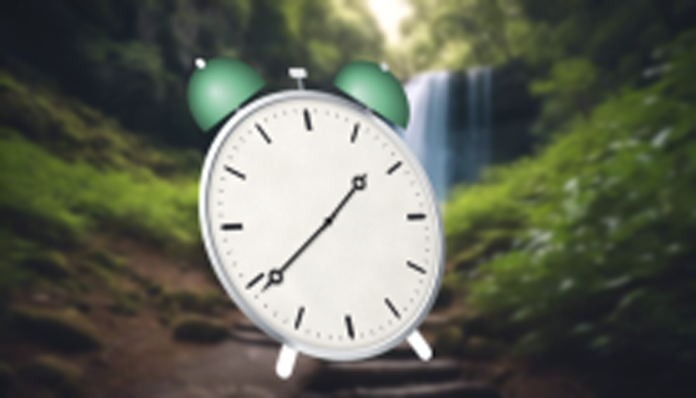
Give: 1h39
